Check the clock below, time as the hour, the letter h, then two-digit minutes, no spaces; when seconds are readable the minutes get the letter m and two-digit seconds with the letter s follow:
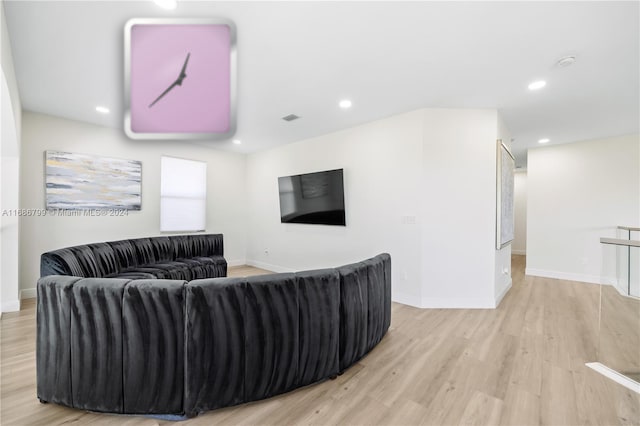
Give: 12h38
